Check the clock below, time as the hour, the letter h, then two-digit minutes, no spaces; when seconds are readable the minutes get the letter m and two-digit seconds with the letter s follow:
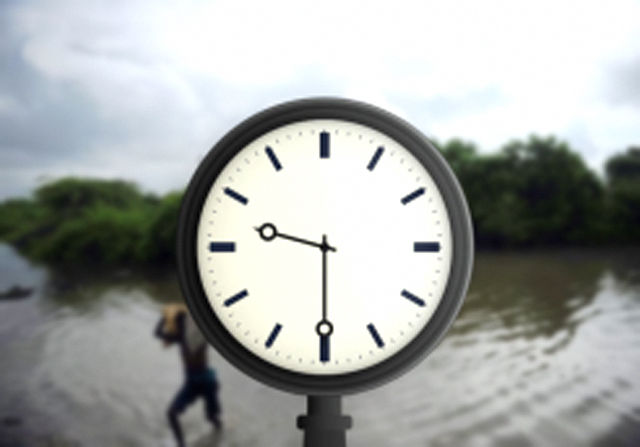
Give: 9h30
